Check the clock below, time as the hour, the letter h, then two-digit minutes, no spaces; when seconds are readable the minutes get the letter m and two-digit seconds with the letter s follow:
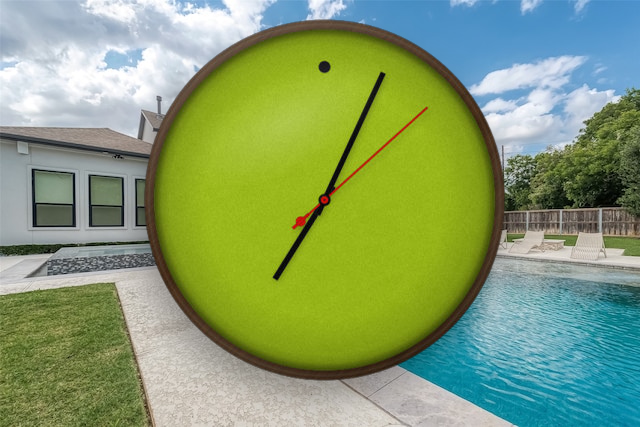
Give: 7h04m08s
